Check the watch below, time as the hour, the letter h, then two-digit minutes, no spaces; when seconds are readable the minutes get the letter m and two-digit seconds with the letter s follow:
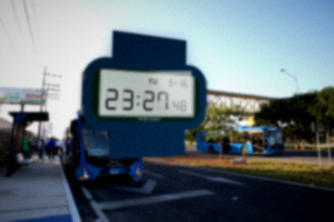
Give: 23h27
